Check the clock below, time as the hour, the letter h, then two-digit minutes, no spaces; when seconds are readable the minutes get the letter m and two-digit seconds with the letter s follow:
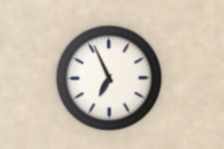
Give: 6h56
